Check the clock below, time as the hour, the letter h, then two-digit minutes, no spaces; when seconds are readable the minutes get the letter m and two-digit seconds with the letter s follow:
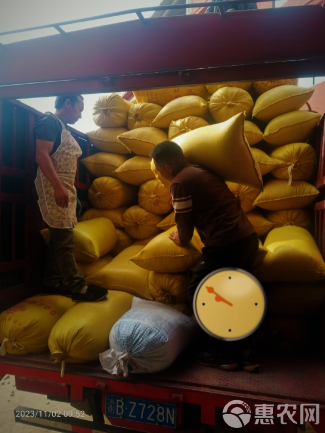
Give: 9h51
